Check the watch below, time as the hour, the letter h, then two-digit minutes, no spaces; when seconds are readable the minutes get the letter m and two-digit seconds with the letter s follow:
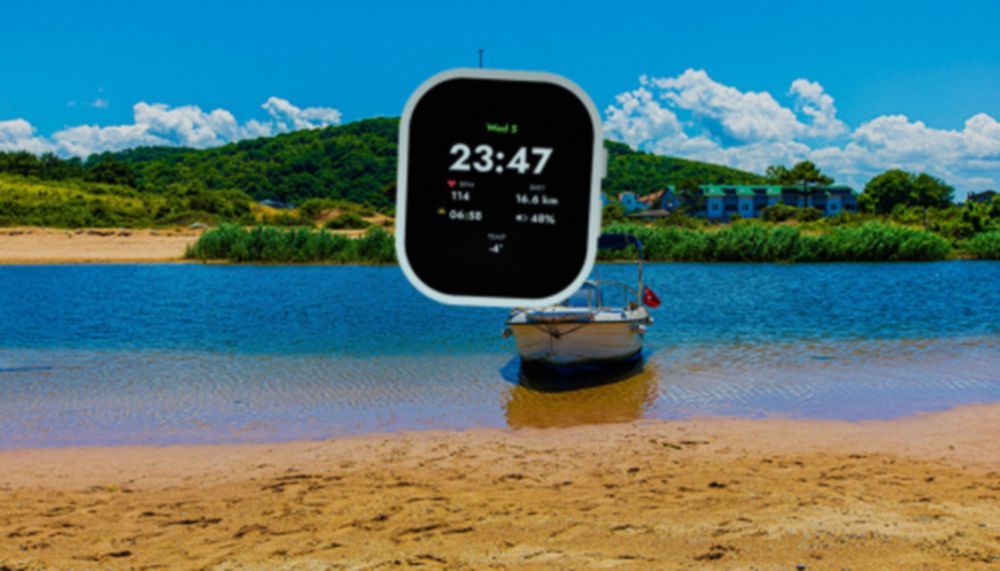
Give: 23h47
